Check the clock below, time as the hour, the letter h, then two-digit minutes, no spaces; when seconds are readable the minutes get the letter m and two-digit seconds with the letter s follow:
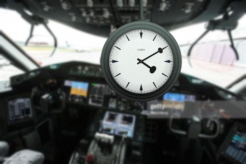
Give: 4h10
